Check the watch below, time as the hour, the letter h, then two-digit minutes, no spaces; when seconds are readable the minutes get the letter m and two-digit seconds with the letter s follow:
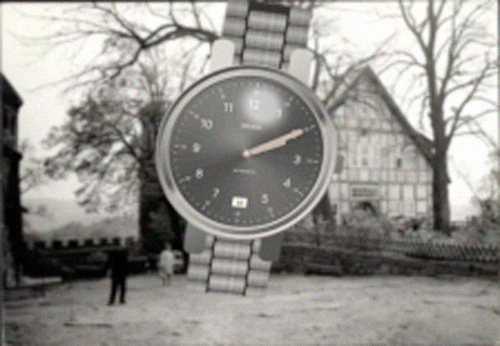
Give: 2h10
